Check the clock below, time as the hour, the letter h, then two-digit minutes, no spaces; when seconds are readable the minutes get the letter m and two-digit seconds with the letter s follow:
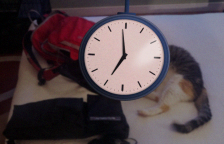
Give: 6h59
